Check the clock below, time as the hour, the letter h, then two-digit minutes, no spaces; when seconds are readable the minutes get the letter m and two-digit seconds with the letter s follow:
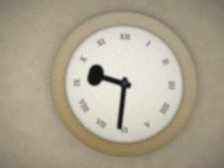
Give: 9h31
